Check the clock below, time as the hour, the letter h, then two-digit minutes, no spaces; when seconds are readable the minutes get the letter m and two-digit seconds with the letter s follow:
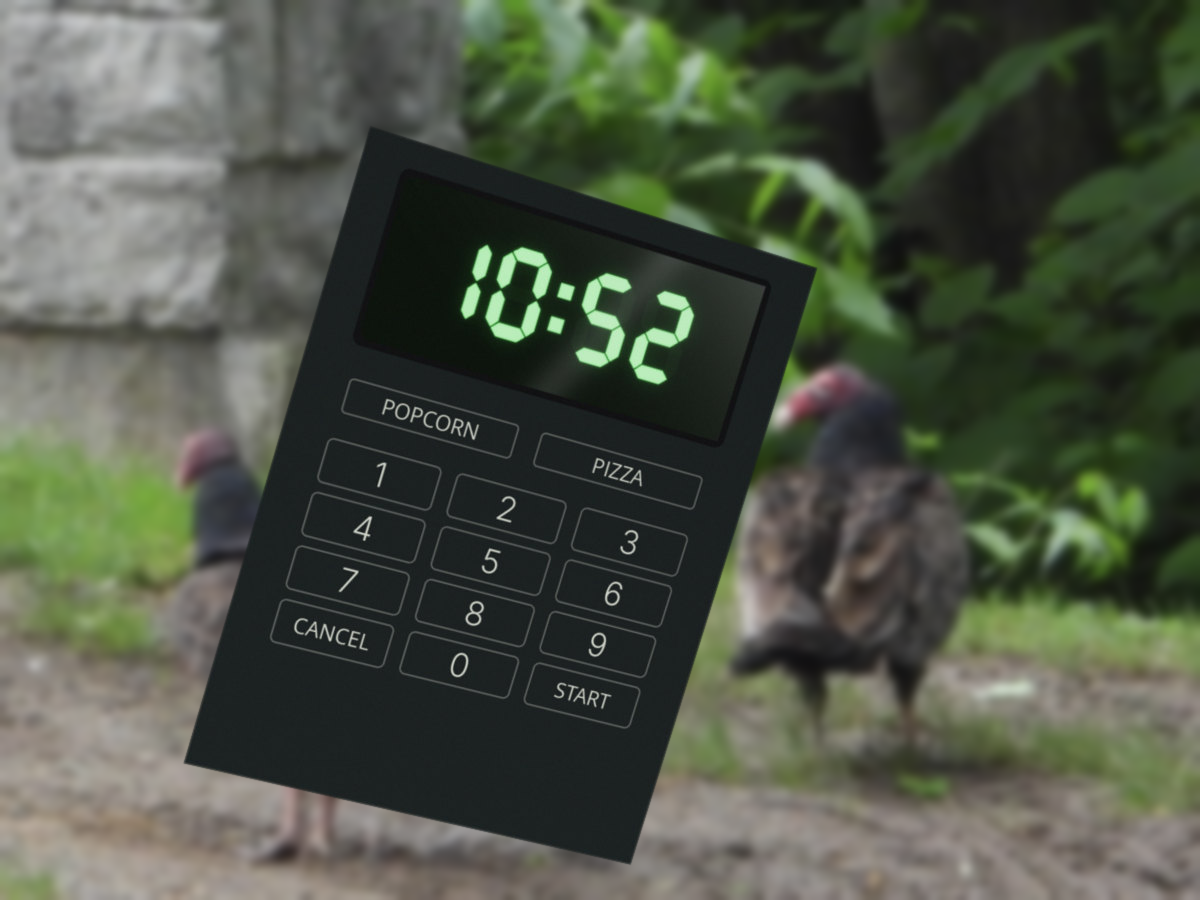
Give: 10h52
